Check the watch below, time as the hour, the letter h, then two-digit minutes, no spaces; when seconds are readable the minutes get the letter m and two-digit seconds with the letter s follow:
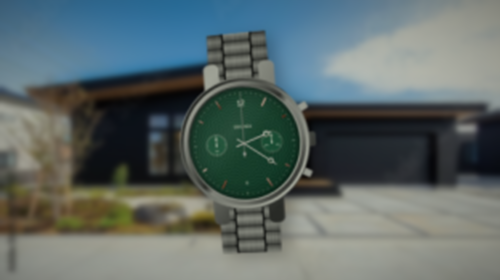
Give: 2h21
